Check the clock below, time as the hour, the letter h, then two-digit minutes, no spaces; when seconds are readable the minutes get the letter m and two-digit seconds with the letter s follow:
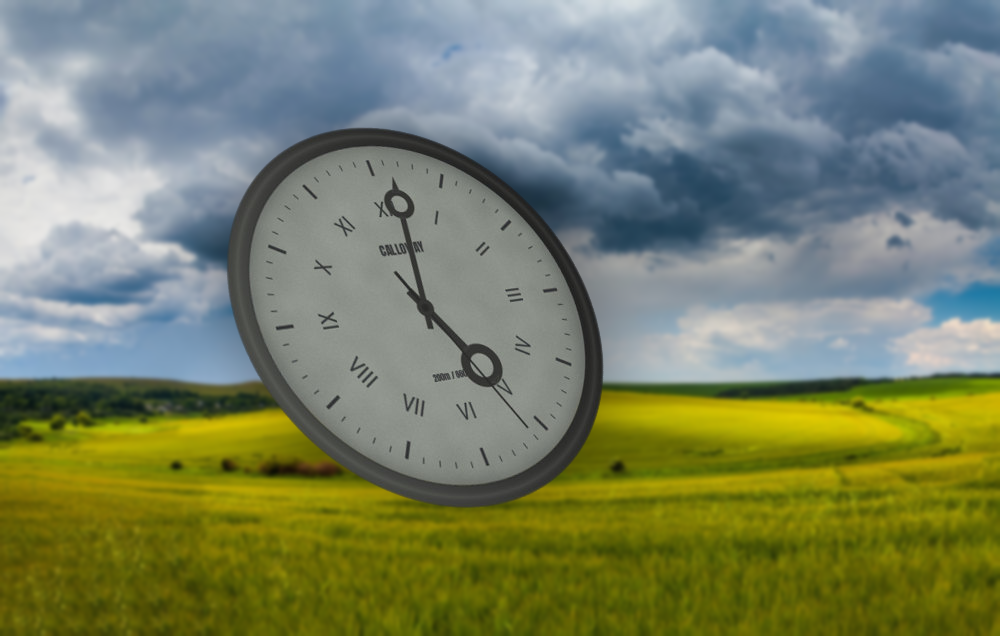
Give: 5h01m26s
